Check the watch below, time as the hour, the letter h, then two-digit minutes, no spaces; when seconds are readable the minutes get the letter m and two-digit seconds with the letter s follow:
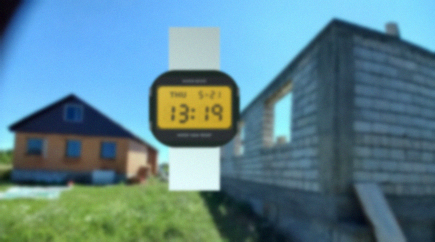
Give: 13h19
